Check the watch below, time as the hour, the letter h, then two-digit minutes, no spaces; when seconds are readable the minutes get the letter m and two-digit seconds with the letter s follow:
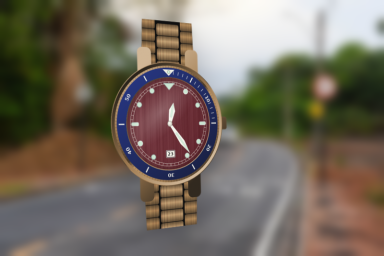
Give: 12h24
